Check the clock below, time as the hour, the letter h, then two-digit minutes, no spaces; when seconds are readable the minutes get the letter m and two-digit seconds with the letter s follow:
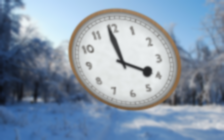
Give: 3h59
